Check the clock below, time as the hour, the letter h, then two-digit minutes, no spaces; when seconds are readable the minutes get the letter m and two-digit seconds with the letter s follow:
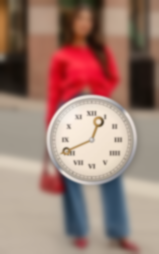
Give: 12h41
